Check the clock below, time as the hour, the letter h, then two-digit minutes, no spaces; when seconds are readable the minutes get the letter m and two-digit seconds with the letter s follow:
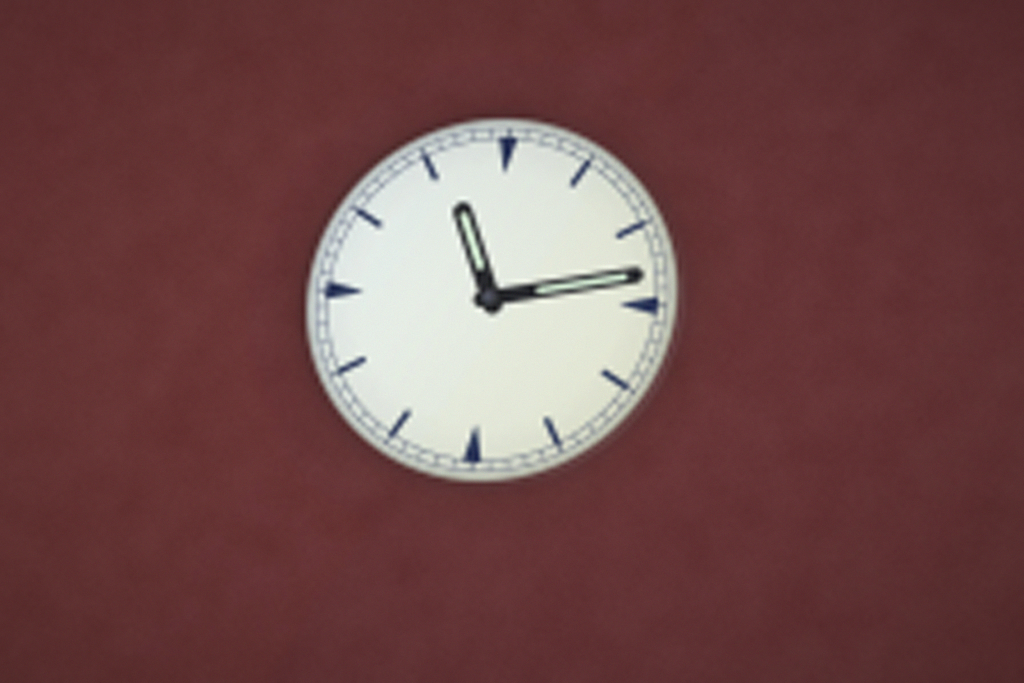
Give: 11h13
